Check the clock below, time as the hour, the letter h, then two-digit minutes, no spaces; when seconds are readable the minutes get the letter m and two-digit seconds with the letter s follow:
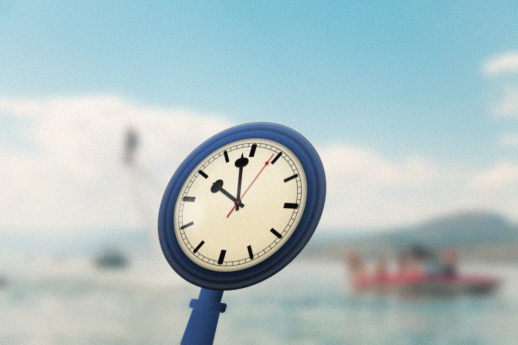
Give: 9h58m04s
